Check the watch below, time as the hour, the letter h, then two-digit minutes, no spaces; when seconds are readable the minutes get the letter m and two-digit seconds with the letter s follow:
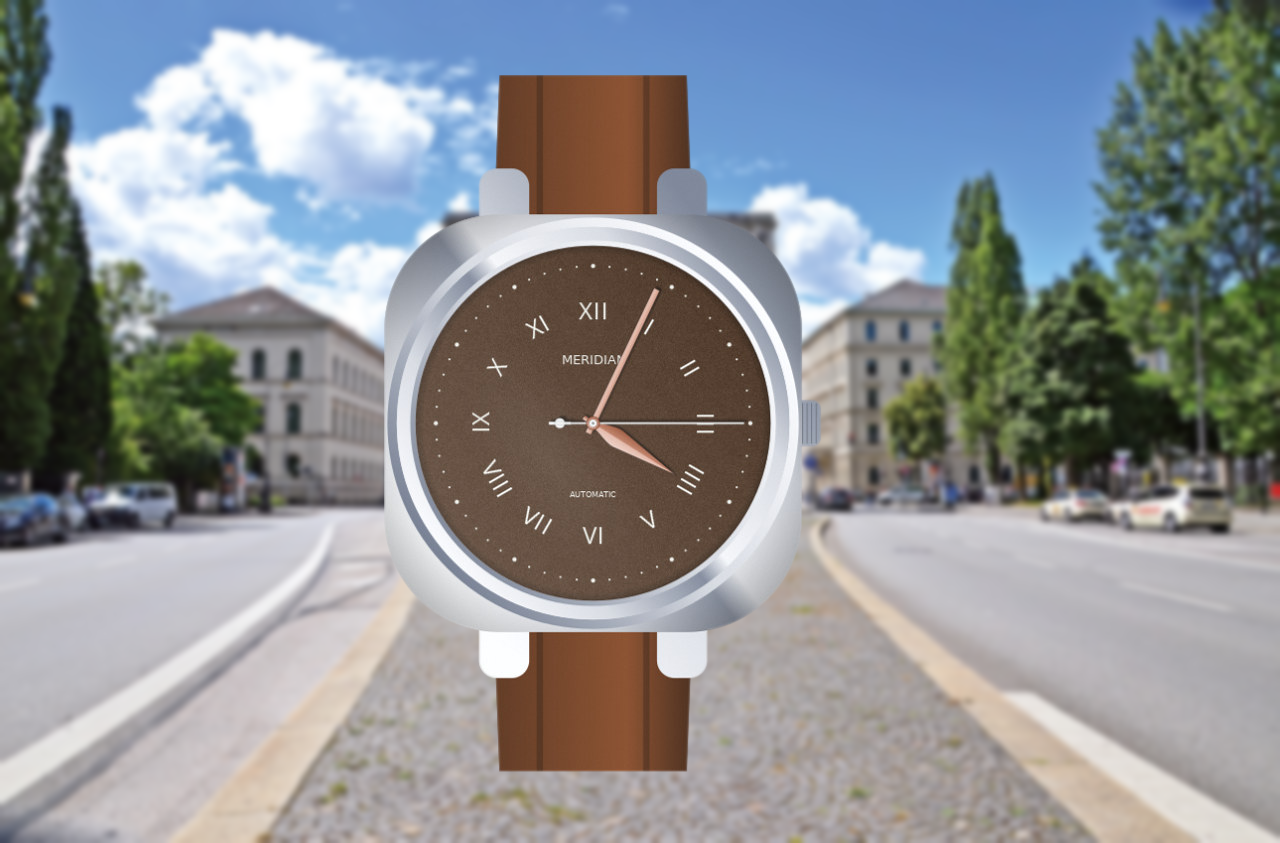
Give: 4h04m15s
